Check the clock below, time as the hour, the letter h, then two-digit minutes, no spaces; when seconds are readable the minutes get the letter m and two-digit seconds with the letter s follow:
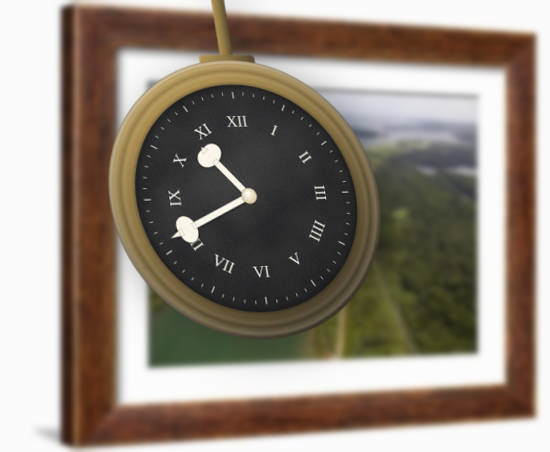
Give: 10h41
